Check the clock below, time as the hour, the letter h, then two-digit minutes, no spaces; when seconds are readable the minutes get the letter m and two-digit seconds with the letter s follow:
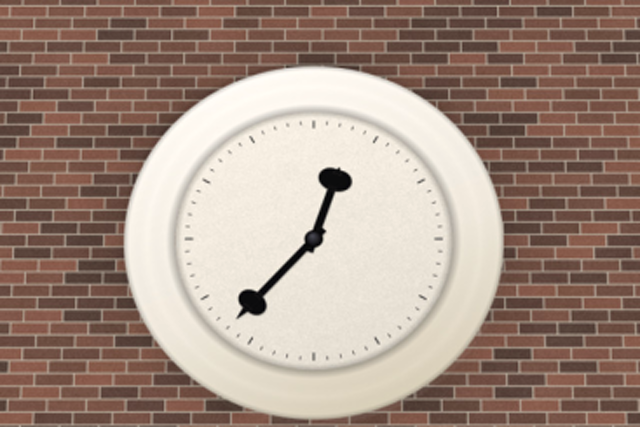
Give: 12h37
